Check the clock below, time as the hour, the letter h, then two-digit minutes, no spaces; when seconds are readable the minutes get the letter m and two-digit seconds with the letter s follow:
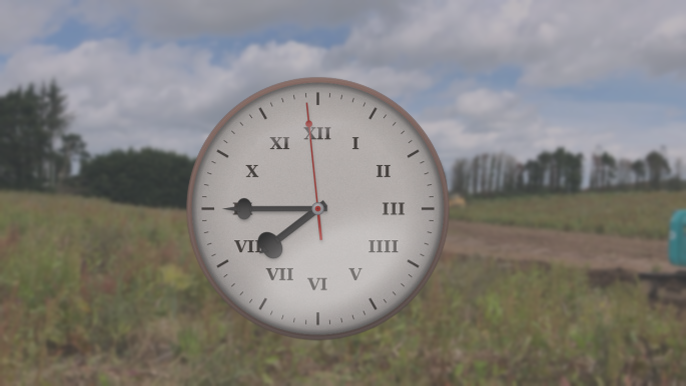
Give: 7h44m59s
